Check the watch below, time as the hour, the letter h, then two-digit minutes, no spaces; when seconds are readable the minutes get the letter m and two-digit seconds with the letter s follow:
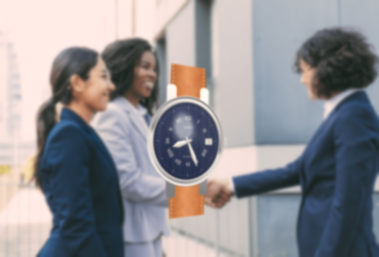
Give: 8h26
